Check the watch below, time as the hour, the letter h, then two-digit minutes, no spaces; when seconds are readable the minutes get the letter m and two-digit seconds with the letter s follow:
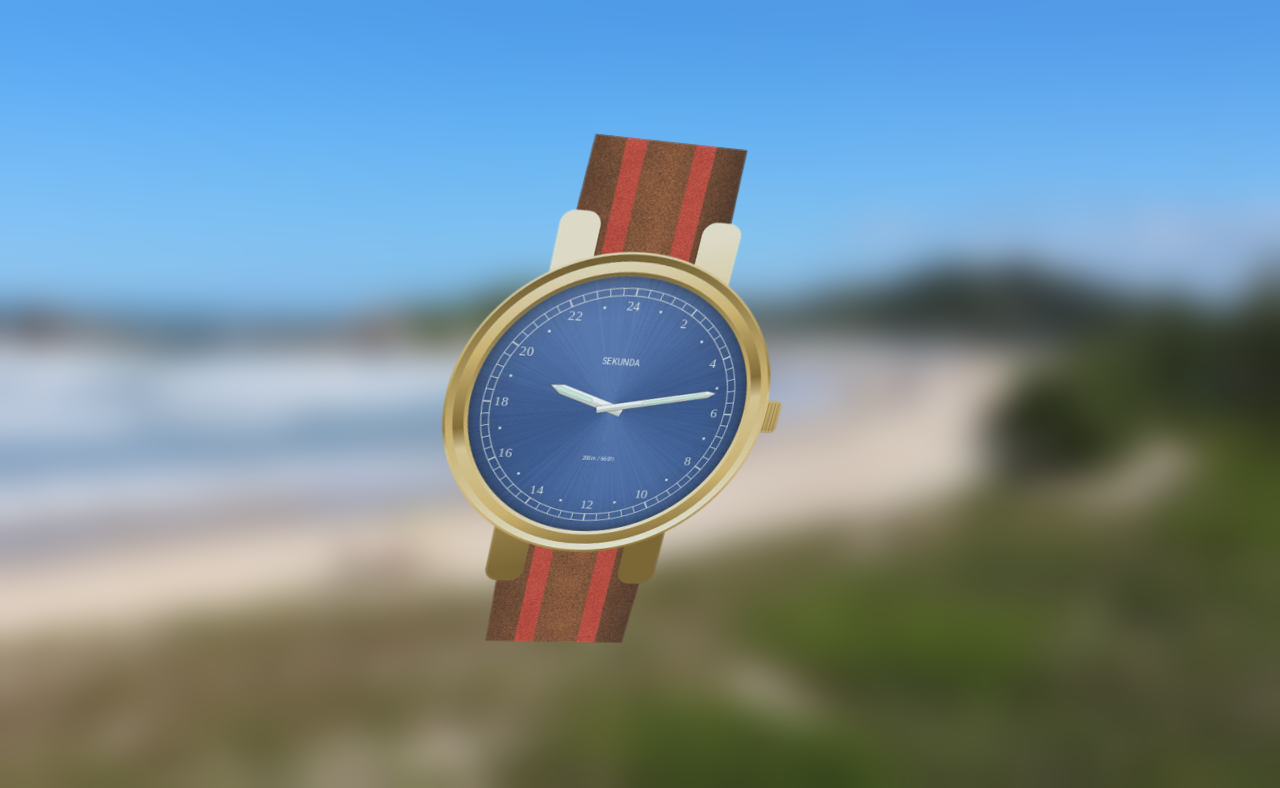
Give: 19h13
